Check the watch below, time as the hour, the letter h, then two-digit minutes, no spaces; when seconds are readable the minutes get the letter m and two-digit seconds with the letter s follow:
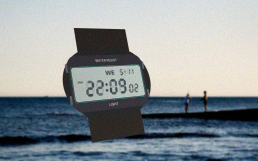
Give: 22h09m02s
